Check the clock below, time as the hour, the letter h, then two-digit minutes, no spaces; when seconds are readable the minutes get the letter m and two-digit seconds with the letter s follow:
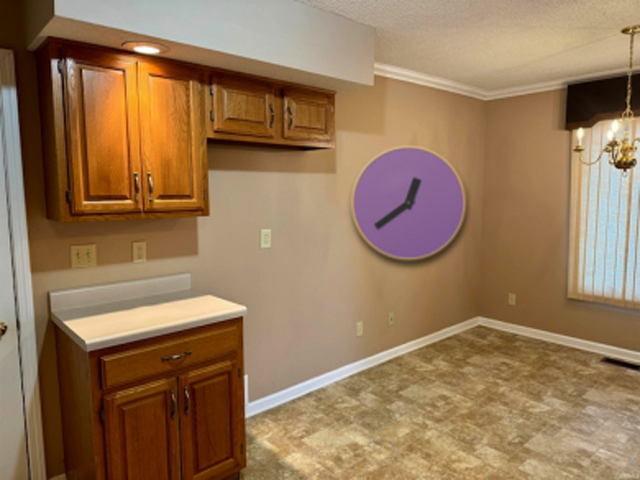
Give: 12h39
